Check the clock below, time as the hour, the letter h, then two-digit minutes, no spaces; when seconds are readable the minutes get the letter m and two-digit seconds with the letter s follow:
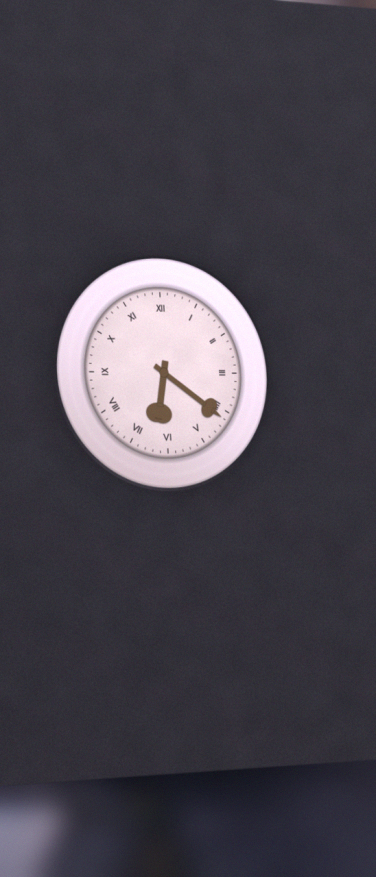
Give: 6h21
